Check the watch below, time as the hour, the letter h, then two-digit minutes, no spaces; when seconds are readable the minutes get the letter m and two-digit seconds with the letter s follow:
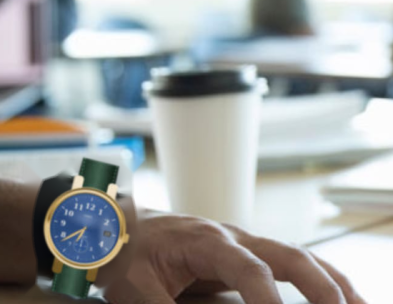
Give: 6h38
